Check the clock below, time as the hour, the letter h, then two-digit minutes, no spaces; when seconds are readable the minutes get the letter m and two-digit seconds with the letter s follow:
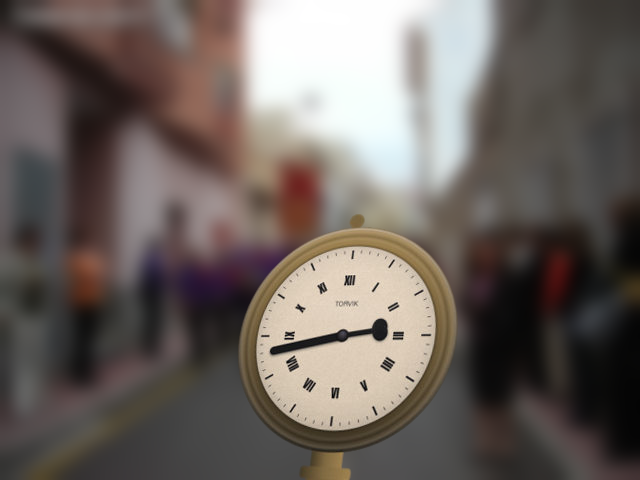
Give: 2h43
